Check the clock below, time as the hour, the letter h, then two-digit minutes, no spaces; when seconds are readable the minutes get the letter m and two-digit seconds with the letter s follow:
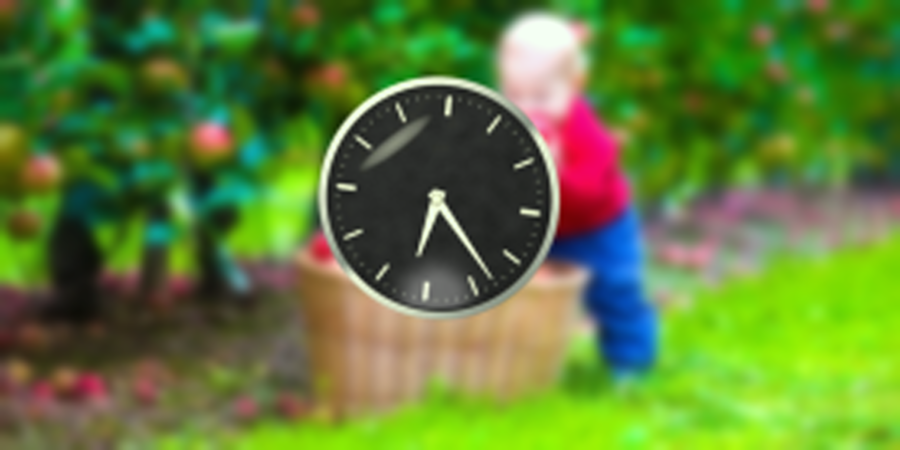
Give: 6h23
